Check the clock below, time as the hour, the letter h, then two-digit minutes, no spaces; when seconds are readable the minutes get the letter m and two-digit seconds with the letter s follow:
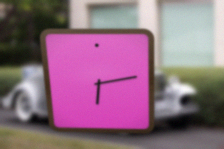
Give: 6h13
